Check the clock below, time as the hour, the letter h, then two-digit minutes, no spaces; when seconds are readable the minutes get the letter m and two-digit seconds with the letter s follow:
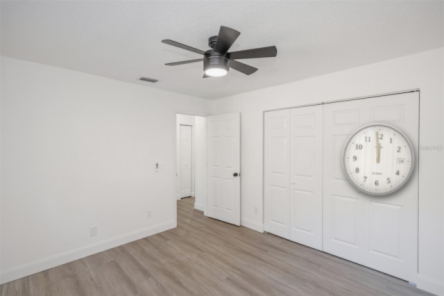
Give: 11h59
